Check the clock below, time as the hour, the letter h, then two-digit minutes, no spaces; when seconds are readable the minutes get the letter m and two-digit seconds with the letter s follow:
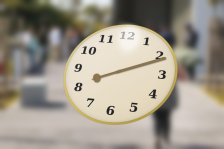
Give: 8h11
